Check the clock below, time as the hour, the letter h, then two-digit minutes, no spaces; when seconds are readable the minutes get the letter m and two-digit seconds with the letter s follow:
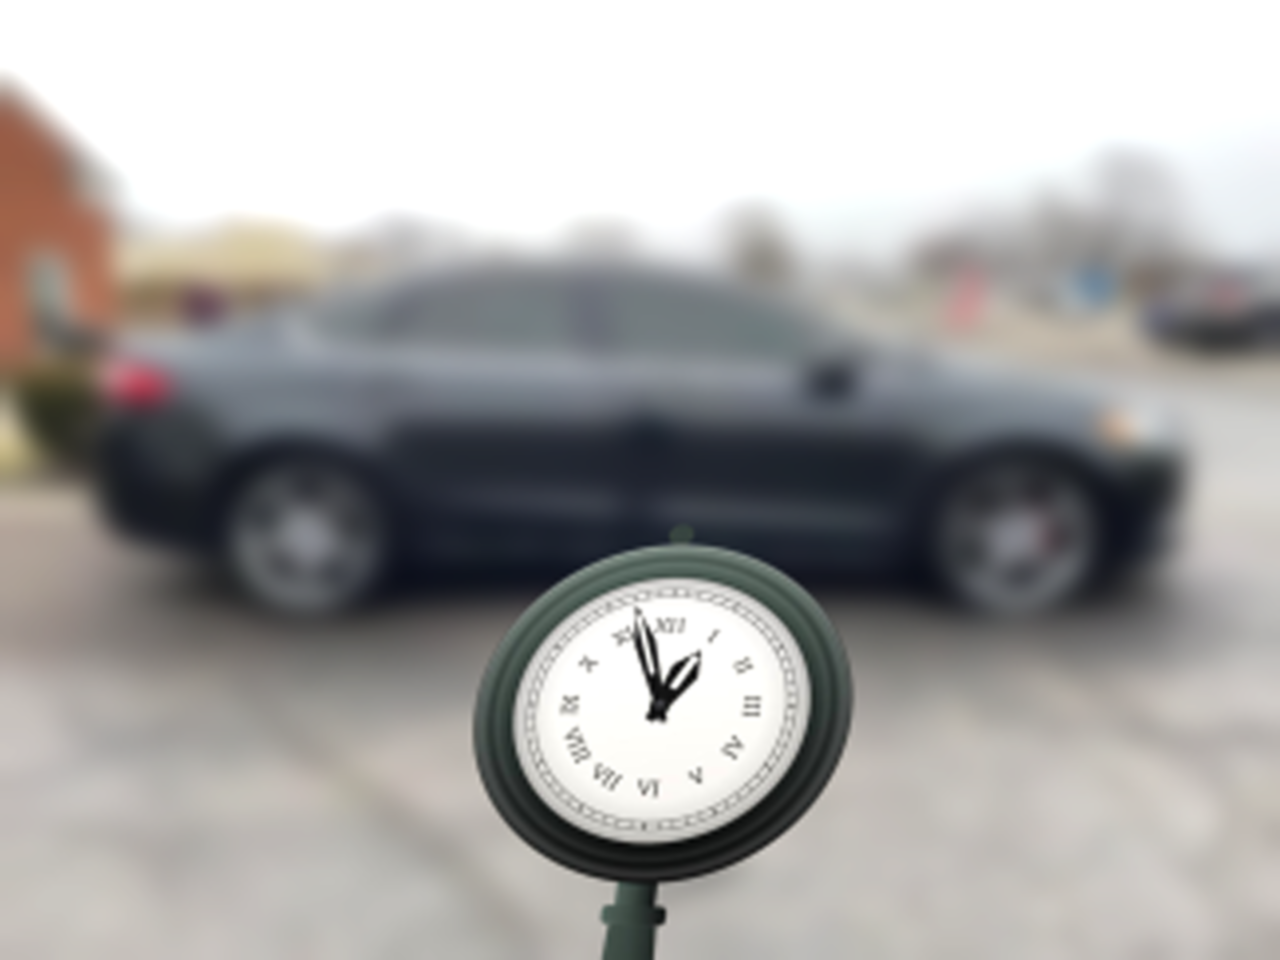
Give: 12h57
